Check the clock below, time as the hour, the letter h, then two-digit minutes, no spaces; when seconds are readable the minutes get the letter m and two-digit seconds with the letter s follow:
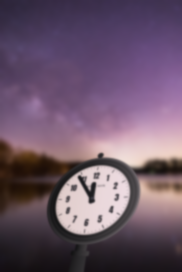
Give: 11h54
